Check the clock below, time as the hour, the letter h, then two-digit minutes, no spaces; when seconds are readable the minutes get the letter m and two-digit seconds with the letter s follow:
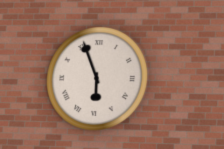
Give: 5h56
